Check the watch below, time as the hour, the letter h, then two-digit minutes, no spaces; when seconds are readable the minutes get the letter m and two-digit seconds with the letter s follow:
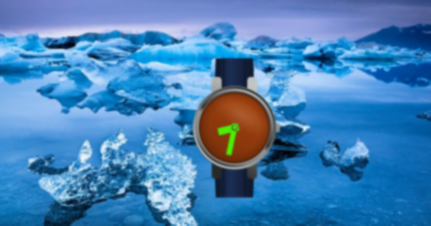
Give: 8h32
